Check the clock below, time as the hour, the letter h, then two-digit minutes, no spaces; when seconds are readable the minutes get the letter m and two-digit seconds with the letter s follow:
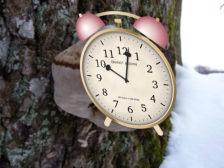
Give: 10h02
